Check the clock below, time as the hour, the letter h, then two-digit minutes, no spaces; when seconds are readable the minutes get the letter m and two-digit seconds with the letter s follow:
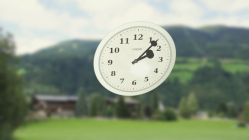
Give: 2h07
